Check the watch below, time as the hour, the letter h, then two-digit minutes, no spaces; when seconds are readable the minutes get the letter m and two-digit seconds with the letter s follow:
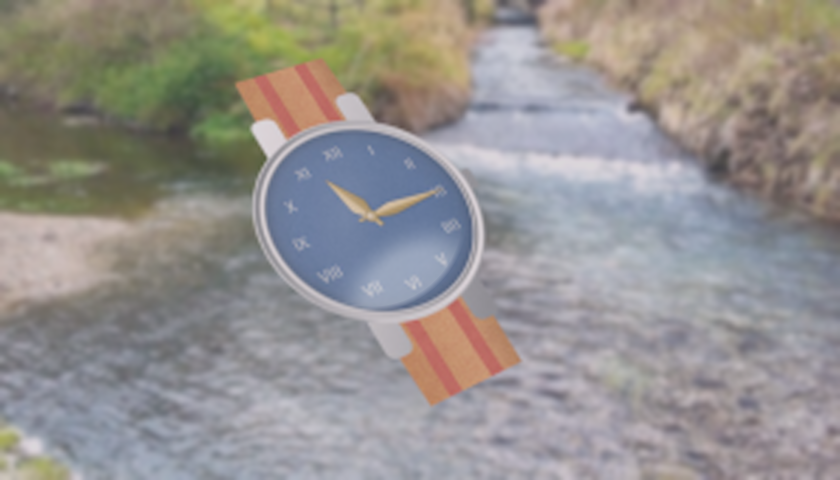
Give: 11h15
